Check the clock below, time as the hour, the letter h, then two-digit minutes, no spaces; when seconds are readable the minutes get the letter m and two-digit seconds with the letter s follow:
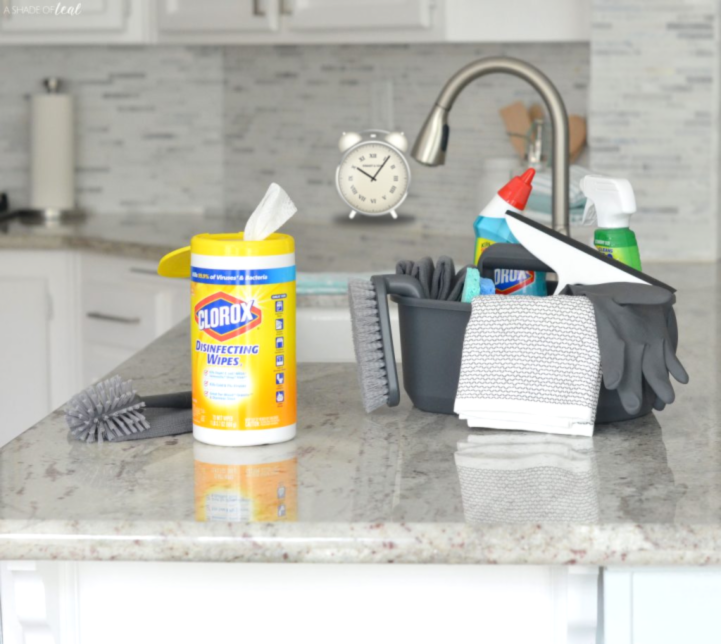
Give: 10h06
